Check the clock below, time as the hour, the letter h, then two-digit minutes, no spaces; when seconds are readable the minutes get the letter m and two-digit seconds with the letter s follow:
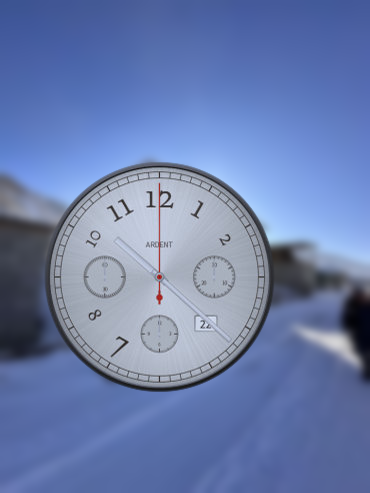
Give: 10h22
